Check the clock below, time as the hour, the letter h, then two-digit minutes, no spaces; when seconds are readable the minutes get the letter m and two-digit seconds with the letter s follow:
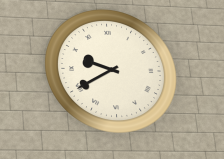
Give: 9h40
